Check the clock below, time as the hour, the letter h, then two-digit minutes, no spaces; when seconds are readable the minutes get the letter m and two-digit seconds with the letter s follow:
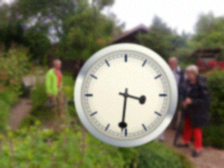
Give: 3h31
